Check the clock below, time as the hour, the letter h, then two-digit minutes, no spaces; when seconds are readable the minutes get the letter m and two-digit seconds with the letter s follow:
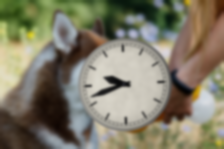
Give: 9h42
